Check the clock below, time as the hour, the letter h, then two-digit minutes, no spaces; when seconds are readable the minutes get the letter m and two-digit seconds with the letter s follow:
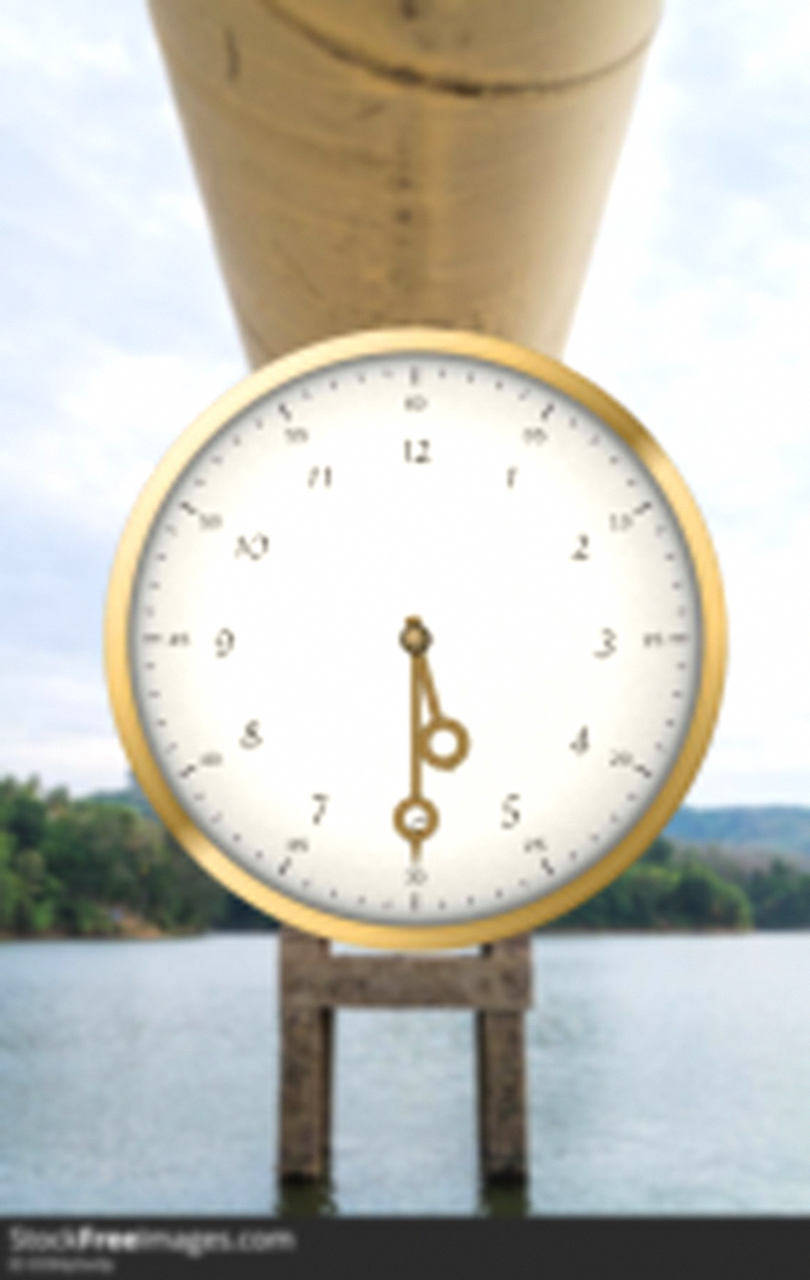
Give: 5h30
